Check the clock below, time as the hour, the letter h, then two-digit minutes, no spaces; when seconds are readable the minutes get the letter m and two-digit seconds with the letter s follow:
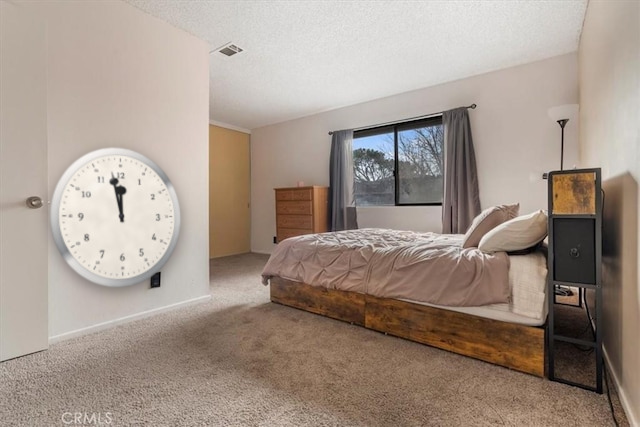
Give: 11h58
